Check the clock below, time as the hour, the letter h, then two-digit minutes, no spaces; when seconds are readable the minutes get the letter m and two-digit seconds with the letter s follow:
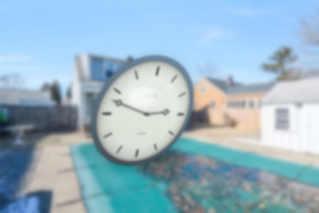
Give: 2h48
